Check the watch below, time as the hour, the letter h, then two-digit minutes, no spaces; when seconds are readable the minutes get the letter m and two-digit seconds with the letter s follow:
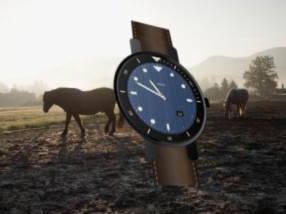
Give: 10h49
